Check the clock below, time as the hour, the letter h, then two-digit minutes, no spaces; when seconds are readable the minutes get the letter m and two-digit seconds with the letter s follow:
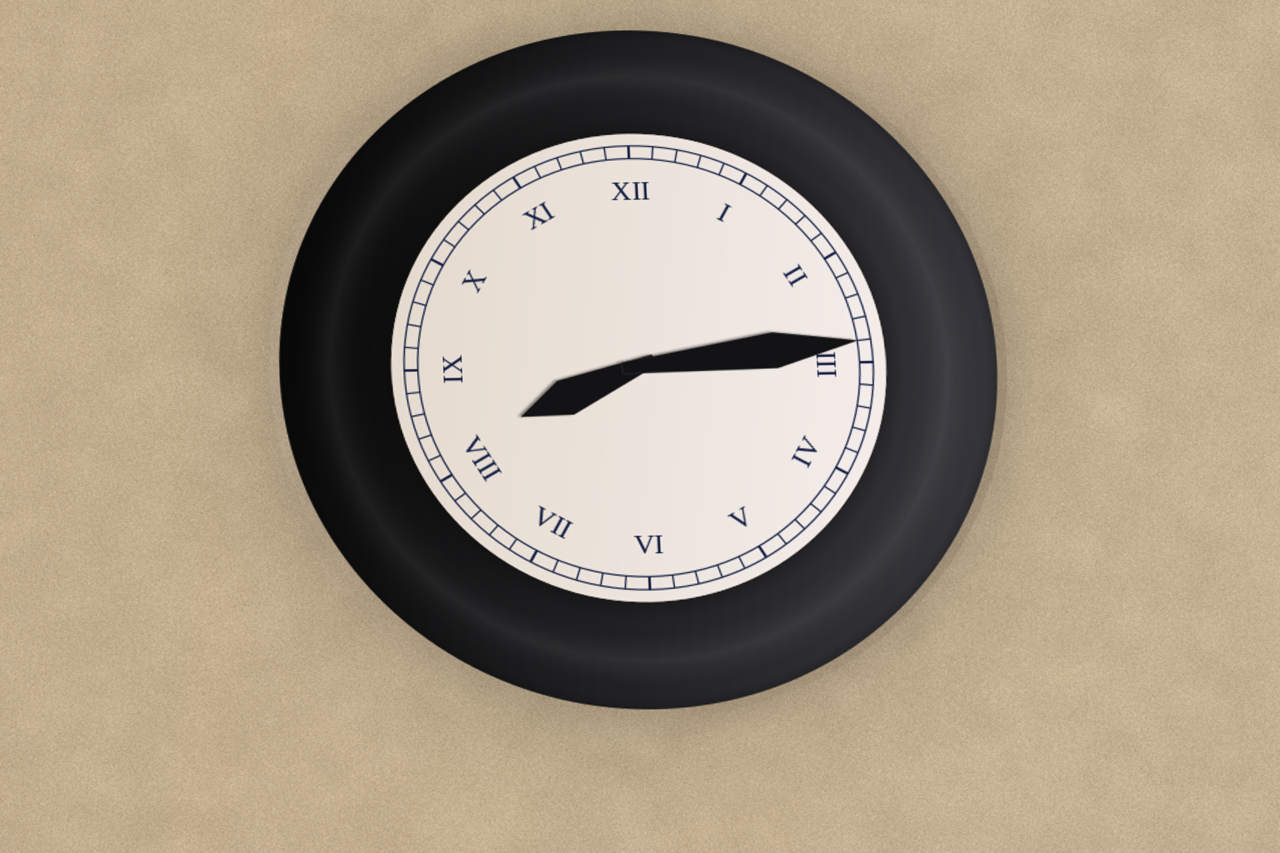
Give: 8h14
